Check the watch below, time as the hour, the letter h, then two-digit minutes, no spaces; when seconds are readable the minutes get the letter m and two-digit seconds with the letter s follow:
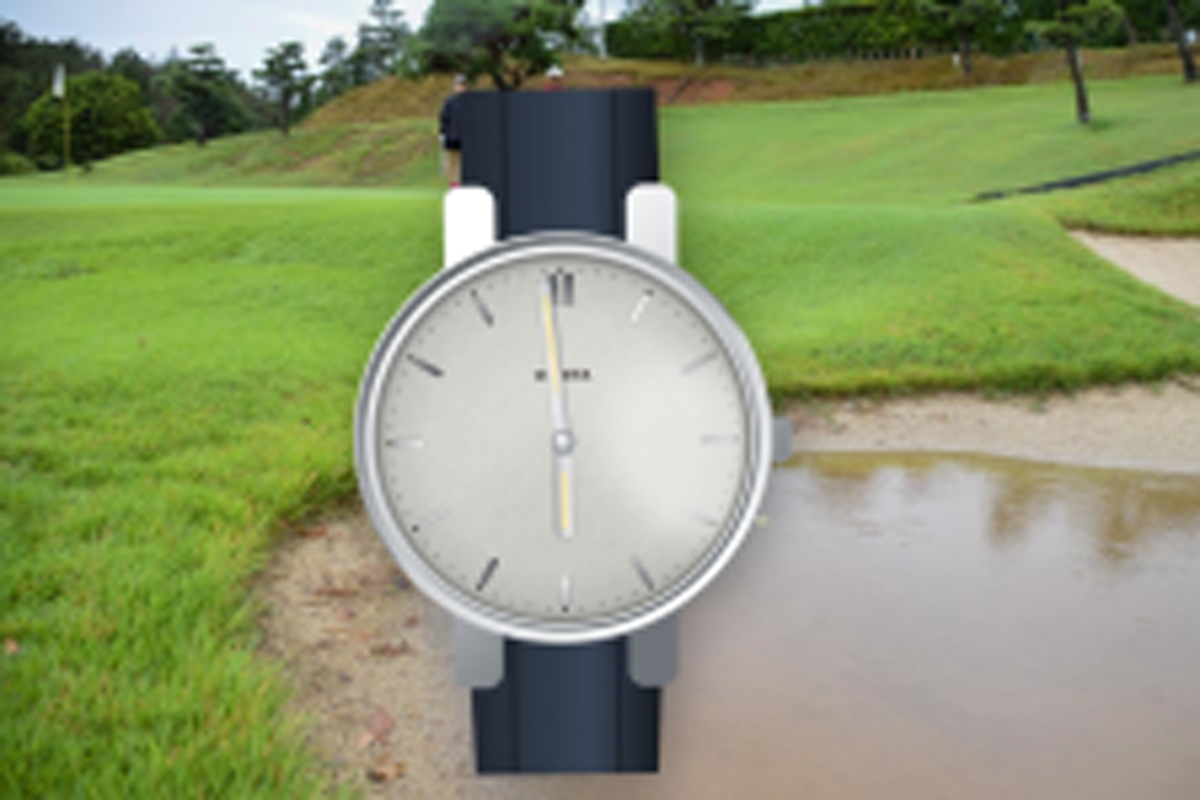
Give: 5h59
